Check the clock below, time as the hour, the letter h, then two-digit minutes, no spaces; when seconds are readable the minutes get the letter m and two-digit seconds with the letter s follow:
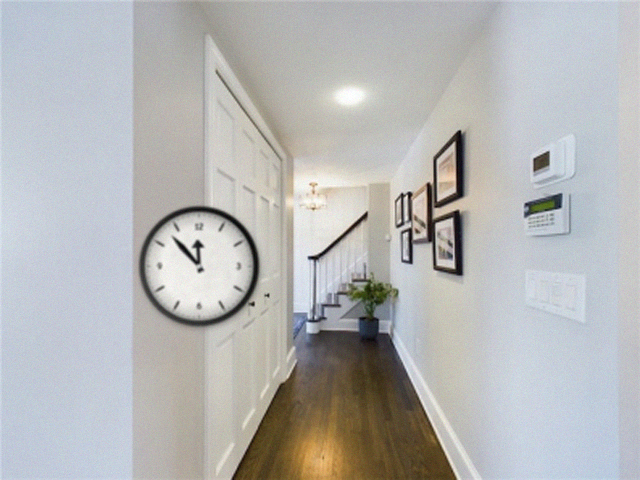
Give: 11h53
